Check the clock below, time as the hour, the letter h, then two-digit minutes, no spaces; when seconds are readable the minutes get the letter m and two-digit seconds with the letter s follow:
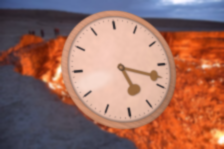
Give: 5h18
